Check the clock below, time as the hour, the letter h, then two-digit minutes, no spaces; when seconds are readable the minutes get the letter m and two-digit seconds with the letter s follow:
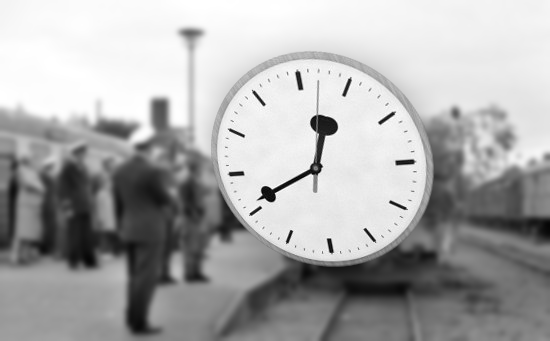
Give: 12h41m02s
